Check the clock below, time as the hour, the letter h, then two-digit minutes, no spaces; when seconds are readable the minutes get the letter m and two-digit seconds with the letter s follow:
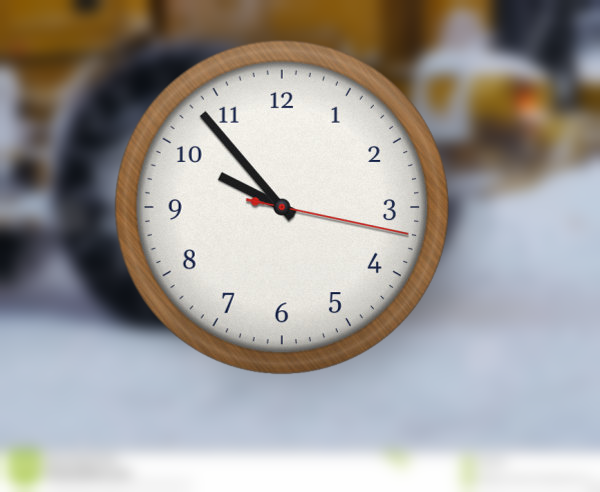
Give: 9h53m17s
